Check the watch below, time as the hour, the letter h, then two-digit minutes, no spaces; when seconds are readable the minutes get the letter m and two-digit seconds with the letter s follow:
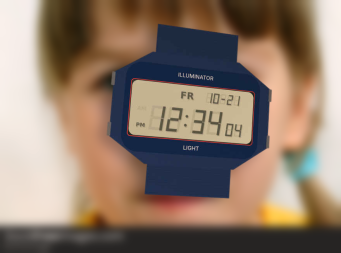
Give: 12h34m04s
